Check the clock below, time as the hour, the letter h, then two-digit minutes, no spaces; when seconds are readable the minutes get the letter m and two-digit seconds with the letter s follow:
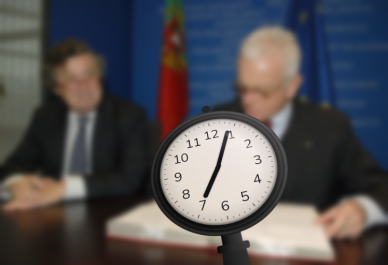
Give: 7h04
